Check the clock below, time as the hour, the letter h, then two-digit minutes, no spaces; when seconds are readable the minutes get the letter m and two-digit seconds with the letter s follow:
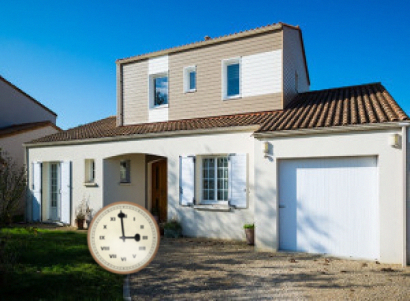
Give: 2h59
